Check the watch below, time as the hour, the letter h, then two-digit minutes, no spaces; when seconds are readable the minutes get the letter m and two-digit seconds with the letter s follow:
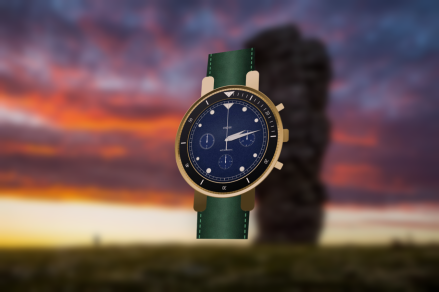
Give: 2h13
